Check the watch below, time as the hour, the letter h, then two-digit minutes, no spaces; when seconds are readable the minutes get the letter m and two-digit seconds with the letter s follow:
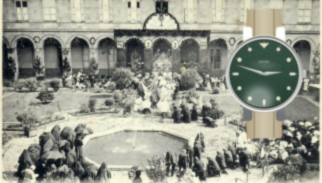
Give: 2h48
